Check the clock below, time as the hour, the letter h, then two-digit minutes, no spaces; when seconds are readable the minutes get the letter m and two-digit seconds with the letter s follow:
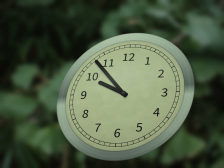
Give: 9h53
